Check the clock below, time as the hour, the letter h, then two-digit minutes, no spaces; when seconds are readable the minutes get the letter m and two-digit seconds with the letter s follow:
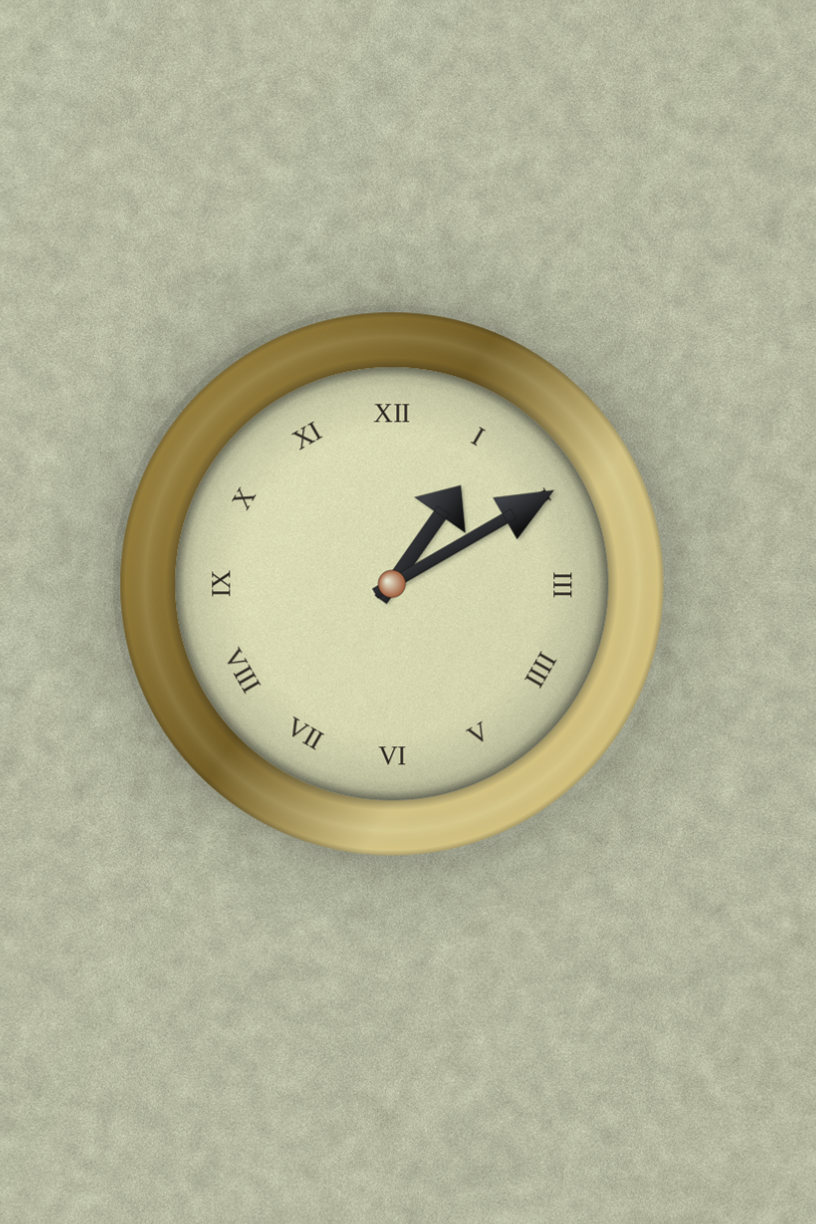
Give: 1h10
